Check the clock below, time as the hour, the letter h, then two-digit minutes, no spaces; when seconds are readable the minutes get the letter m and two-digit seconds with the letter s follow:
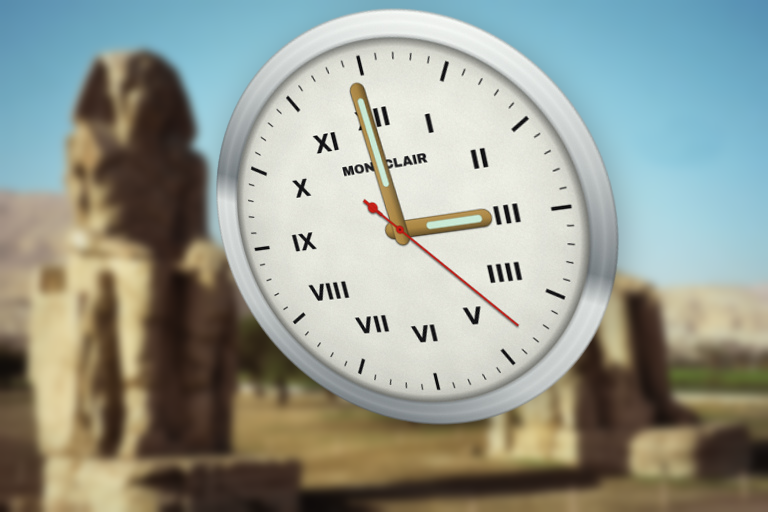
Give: 2h59m23s
